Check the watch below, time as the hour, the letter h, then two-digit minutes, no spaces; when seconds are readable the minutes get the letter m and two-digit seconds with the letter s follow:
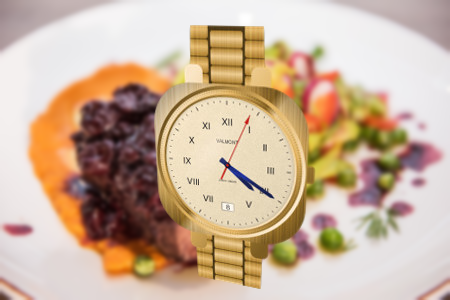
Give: 4h20m04s
